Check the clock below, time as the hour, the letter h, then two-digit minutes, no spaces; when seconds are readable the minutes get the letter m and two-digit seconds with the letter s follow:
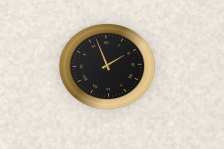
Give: 1h57
